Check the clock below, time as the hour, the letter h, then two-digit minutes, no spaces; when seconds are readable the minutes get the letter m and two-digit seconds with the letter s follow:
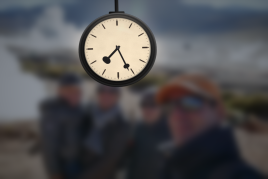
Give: 7h26
